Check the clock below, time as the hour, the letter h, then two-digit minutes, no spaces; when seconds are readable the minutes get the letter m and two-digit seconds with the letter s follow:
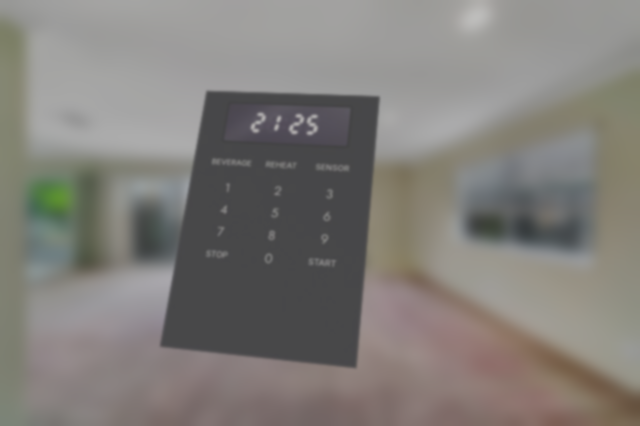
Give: 21h25
